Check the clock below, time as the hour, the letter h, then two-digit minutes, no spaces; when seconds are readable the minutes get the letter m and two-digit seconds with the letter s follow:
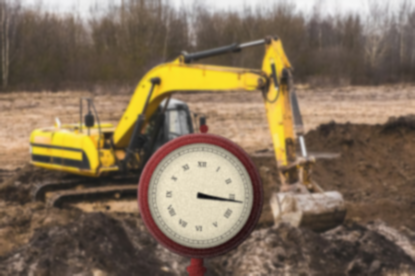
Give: 3h16
